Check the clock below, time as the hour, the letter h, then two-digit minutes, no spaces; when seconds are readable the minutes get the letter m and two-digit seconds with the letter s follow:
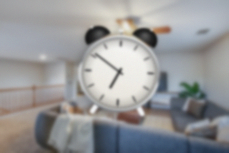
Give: 6h51
